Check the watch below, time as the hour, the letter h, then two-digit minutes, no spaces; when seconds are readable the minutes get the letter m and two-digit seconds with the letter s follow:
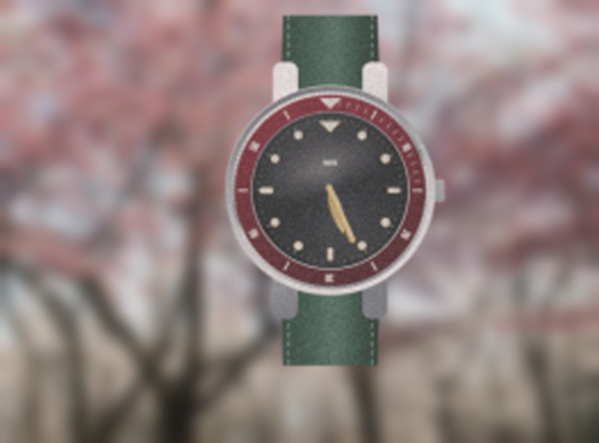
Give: 5h26
